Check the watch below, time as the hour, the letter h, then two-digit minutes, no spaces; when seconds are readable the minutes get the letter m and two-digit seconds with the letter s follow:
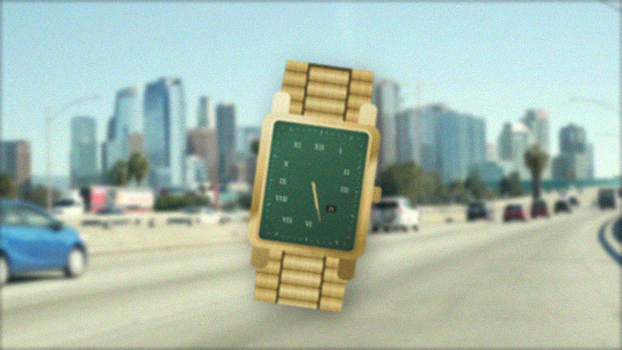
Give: 5h27
